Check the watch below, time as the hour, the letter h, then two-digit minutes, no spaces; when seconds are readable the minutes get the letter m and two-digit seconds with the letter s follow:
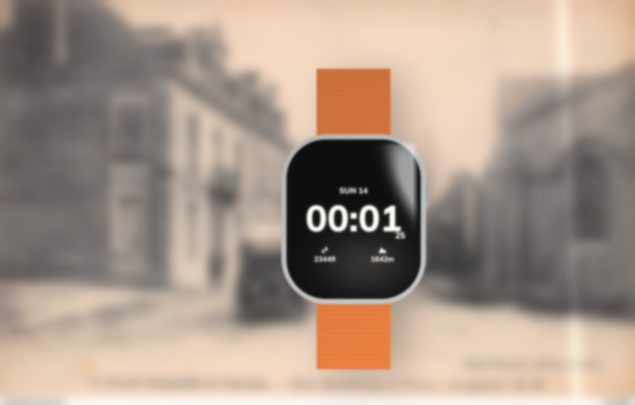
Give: 0h01
